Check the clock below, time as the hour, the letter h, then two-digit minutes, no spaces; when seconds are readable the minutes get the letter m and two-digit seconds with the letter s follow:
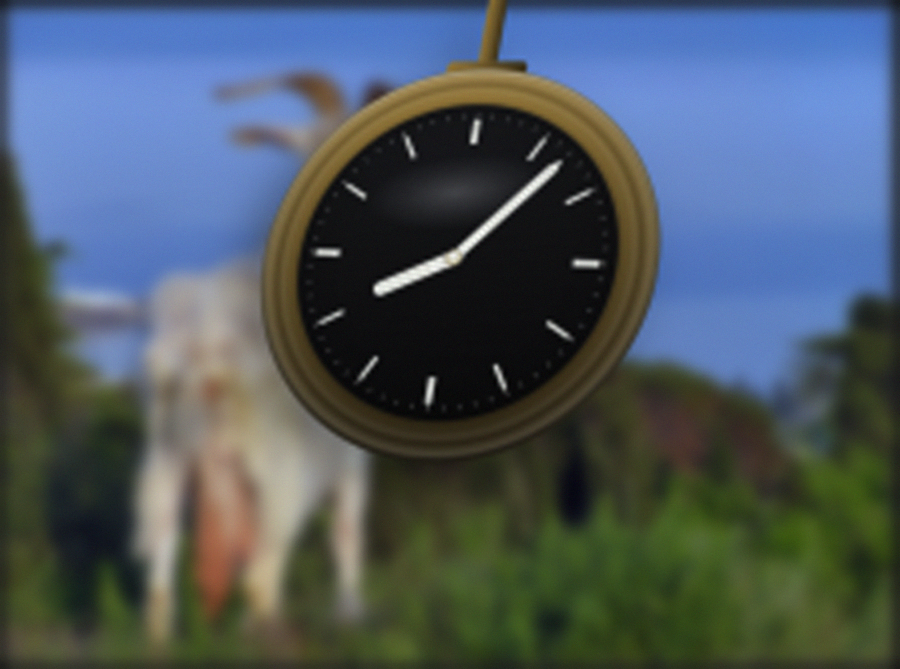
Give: 8h07
